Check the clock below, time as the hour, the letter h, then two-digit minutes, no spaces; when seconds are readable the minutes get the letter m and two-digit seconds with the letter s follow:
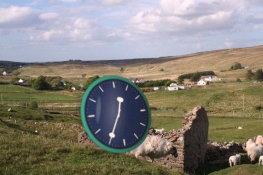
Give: 12h35
